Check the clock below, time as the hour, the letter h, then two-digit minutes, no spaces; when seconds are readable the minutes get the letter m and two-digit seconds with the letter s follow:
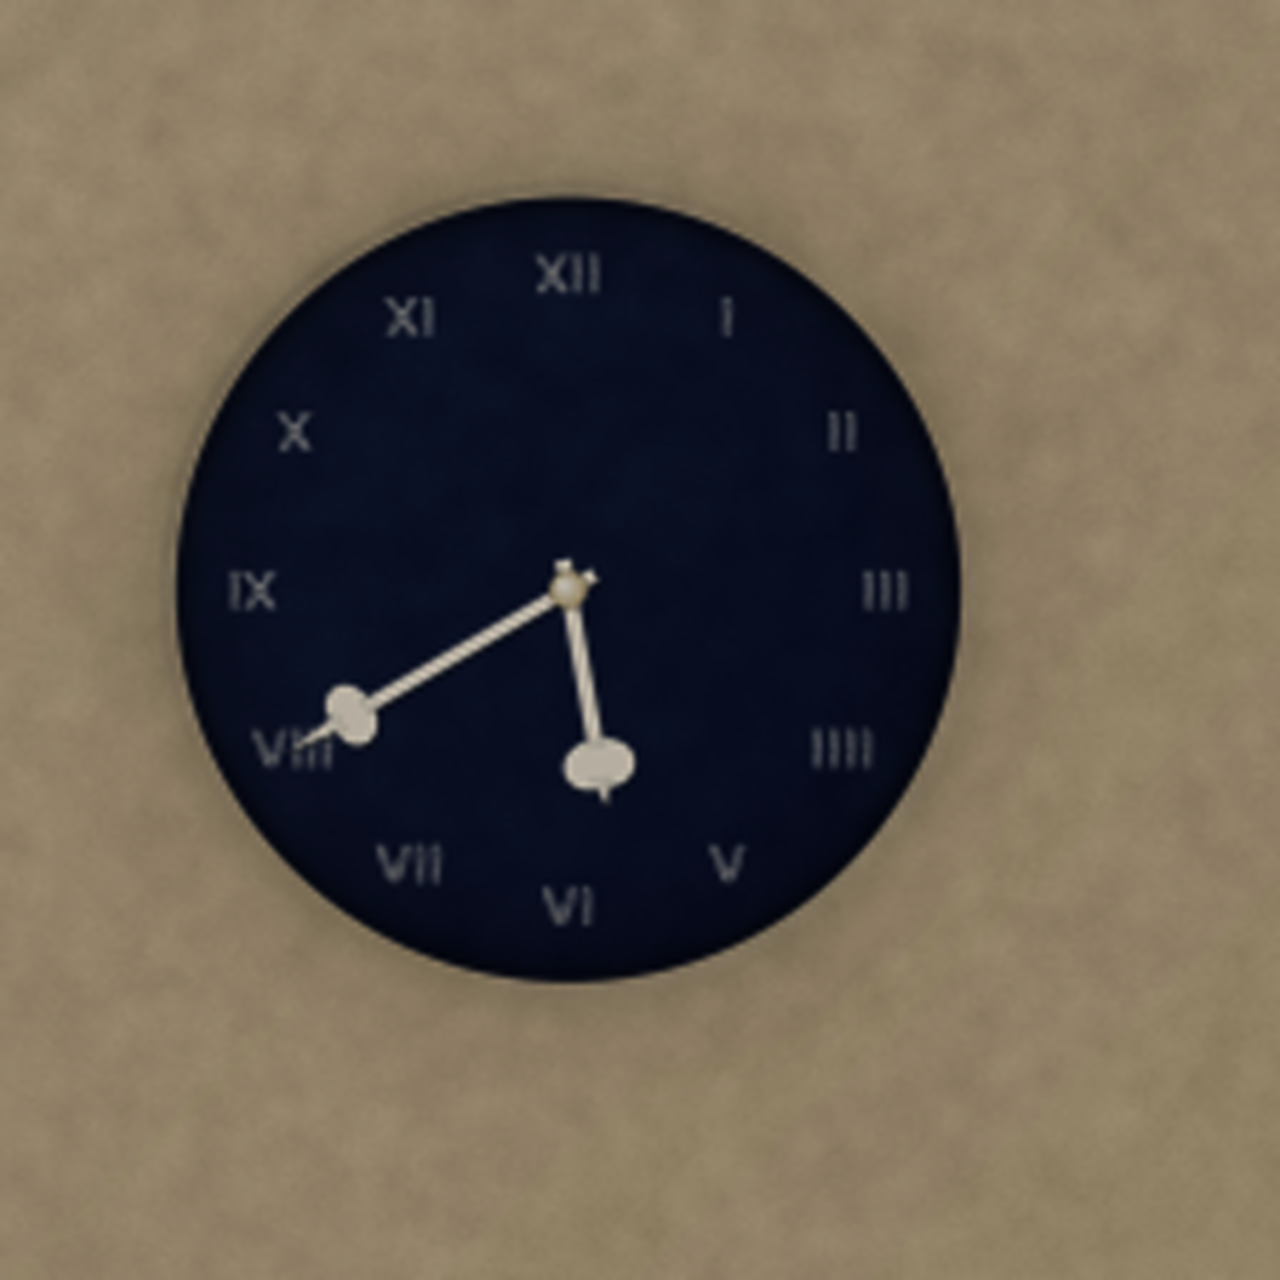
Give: 5h40
